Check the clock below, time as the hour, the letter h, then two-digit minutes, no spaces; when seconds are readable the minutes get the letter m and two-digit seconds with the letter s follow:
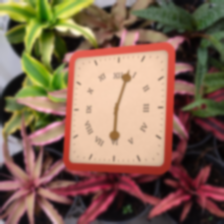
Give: 6h03
